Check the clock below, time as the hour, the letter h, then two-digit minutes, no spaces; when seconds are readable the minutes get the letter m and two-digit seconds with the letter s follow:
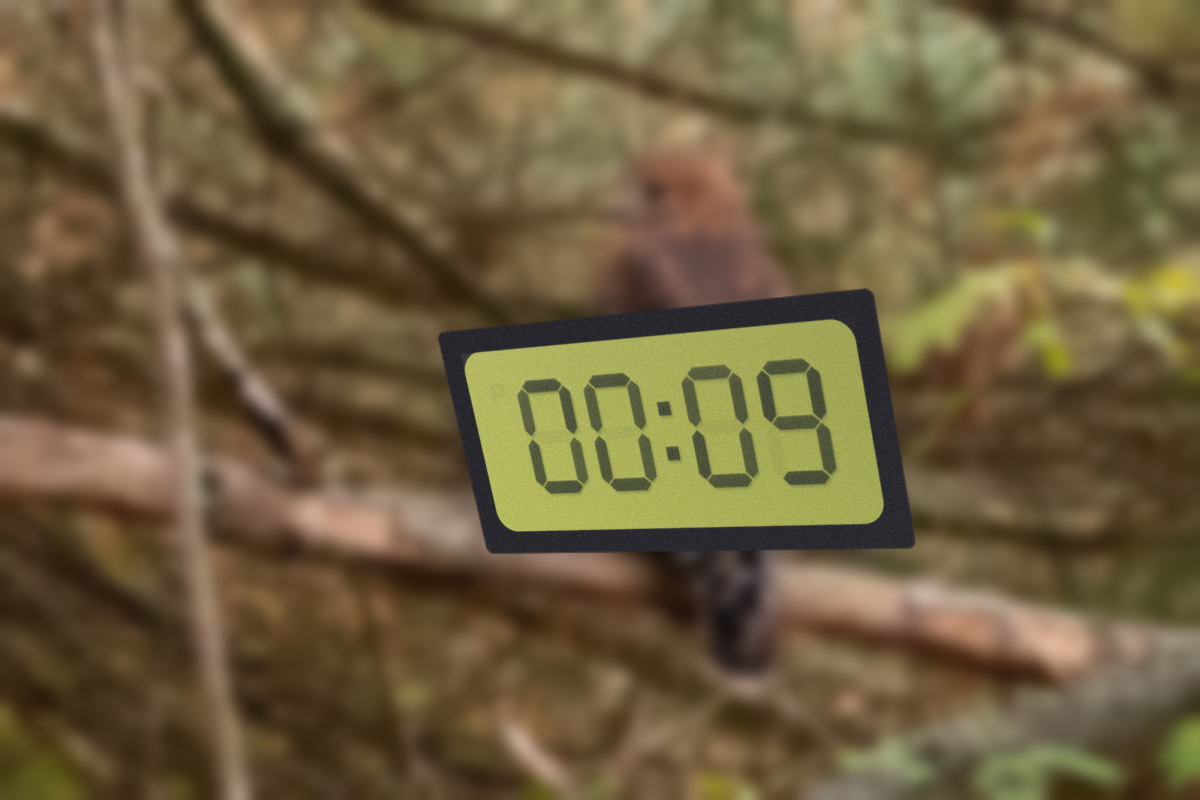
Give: 0h09
